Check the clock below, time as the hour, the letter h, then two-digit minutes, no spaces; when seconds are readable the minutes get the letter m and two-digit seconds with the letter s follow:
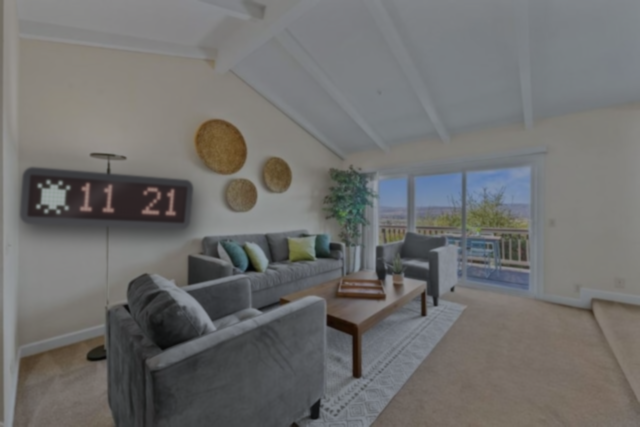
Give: 11h21
